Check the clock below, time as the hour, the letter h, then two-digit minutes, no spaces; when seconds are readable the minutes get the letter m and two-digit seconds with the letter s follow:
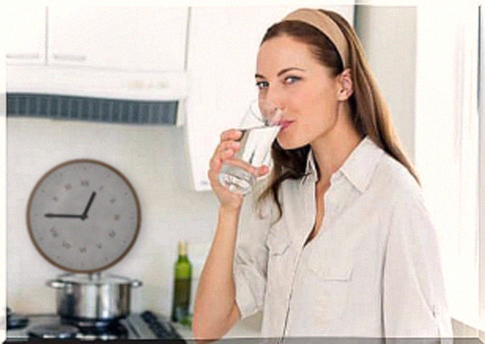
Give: 12h45
